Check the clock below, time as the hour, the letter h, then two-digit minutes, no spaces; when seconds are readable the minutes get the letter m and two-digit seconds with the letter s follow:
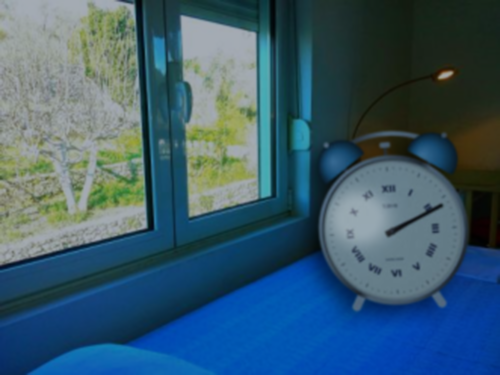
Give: 2h11
